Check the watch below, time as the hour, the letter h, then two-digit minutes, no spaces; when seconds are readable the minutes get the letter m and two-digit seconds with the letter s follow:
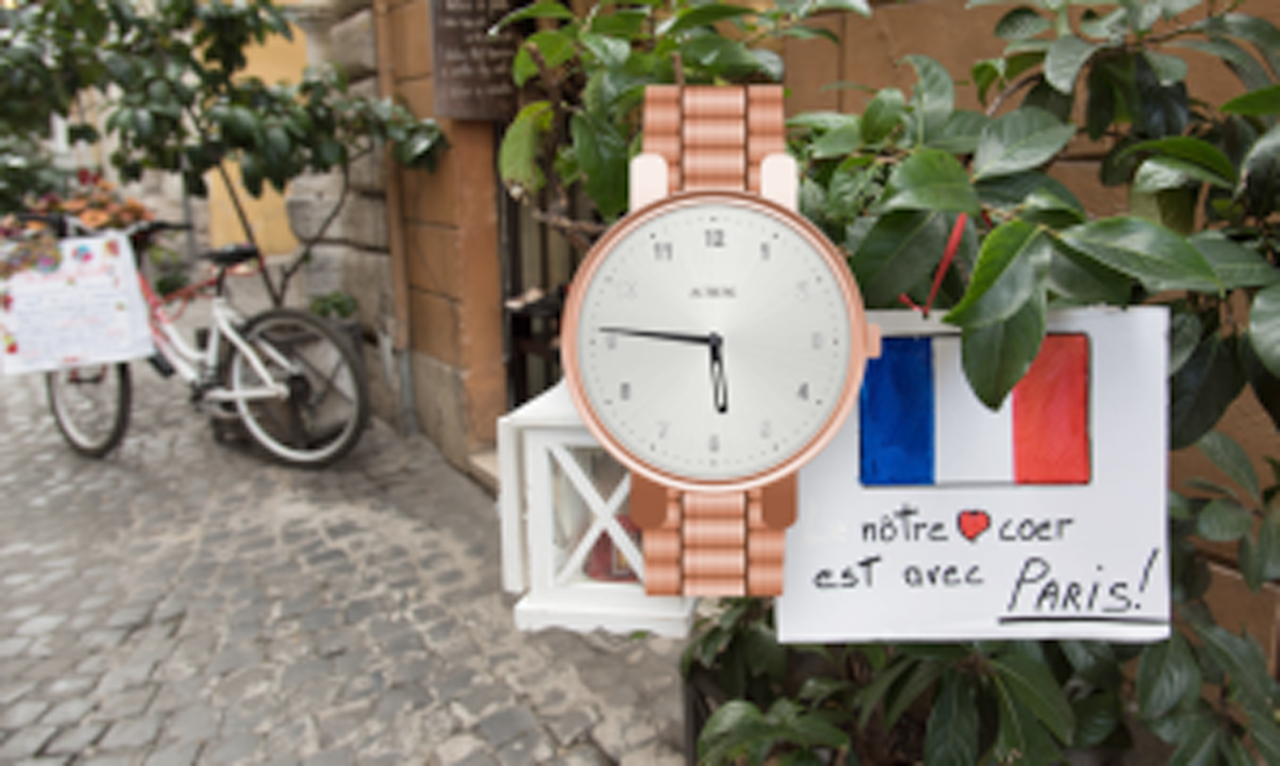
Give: 5h46
